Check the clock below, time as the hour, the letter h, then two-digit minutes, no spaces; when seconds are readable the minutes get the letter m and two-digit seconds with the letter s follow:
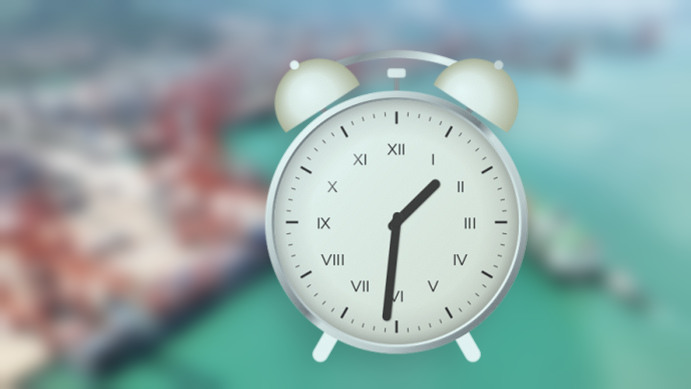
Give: 1h31
